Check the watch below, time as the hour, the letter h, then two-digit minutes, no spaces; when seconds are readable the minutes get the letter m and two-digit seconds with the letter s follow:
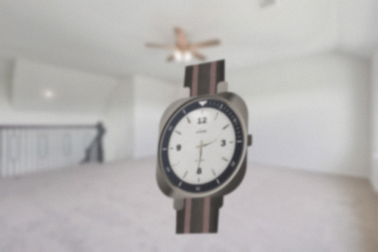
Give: 2h31
